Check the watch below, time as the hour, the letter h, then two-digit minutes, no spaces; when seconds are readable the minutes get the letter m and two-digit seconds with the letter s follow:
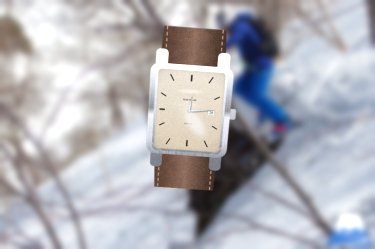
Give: 12h14
